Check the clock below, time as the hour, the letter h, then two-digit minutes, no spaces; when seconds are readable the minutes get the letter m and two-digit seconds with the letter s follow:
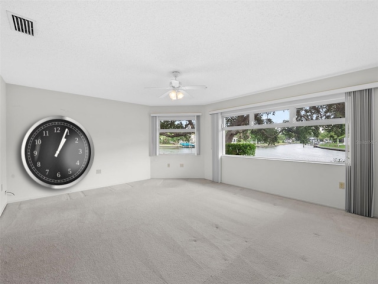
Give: 1h04
